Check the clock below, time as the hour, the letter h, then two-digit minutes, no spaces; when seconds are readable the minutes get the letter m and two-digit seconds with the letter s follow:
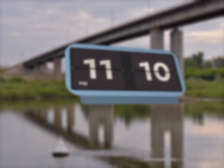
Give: 11h10
